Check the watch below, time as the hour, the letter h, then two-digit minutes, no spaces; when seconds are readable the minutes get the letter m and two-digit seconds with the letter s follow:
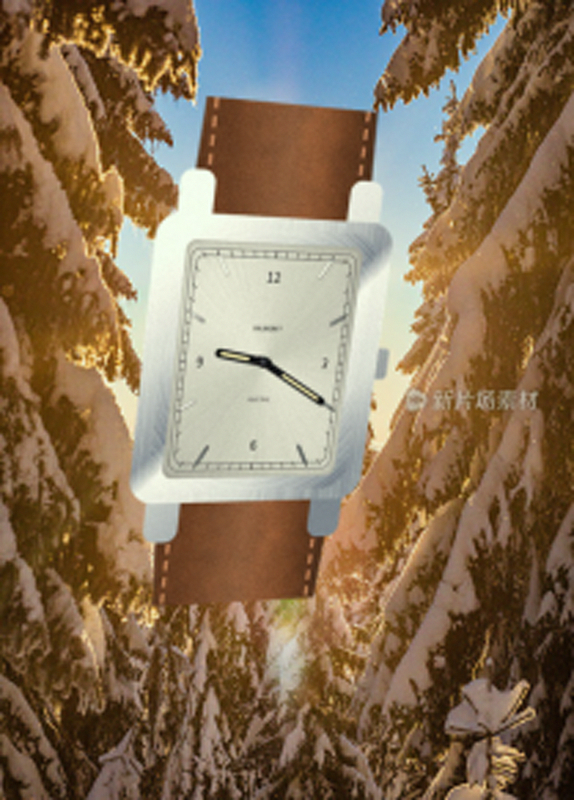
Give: 9h20
